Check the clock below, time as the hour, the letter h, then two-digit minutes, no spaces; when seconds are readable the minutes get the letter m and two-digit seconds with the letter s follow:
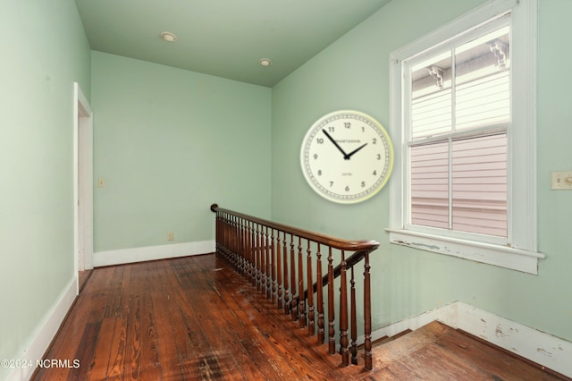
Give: 1h53
